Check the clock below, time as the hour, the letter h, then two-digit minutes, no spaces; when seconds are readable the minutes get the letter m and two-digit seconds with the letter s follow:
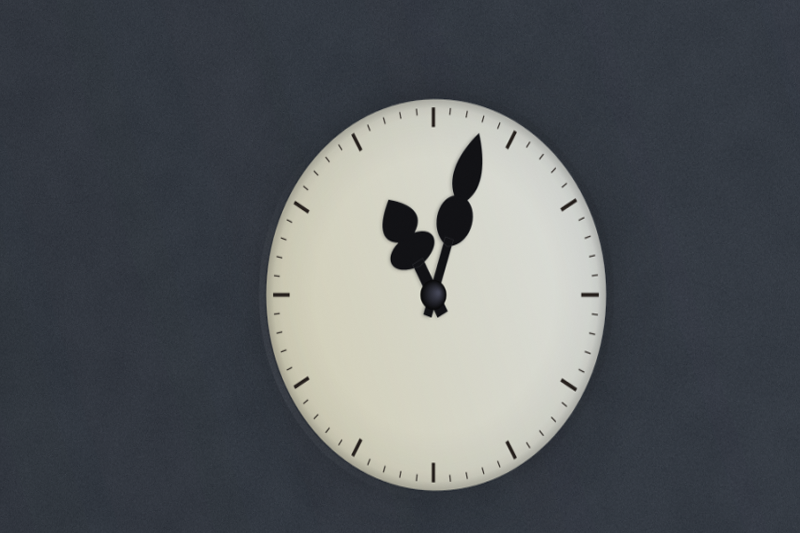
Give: 11h03
